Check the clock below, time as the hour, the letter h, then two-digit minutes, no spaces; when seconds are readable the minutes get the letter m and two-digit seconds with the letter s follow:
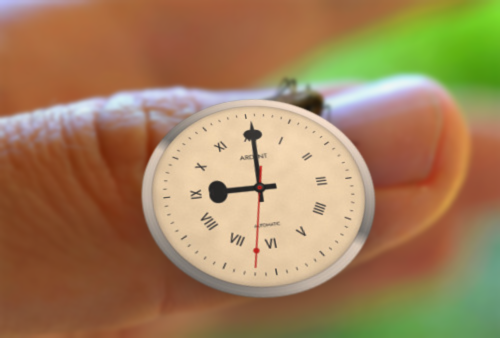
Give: 9h00m32s
